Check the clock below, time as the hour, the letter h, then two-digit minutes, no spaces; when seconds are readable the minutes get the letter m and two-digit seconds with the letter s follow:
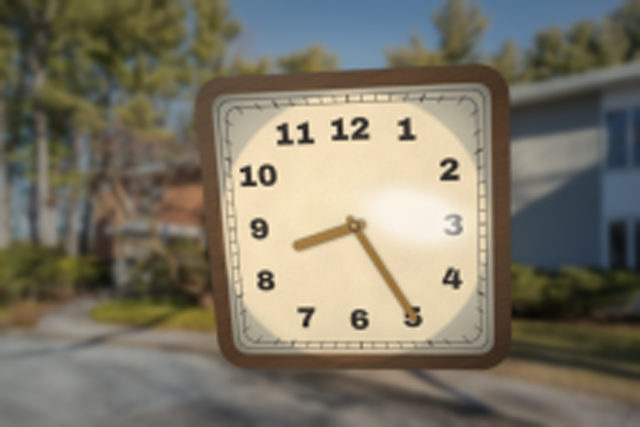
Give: 8h25
